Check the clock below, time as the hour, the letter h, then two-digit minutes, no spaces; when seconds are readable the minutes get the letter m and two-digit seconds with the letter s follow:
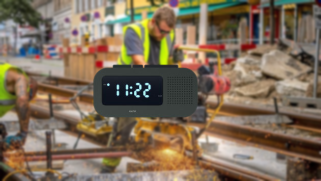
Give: 11h22
